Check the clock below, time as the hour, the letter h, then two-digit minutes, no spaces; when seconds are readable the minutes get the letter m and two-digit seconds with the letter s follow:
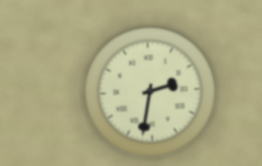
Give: 2h32
